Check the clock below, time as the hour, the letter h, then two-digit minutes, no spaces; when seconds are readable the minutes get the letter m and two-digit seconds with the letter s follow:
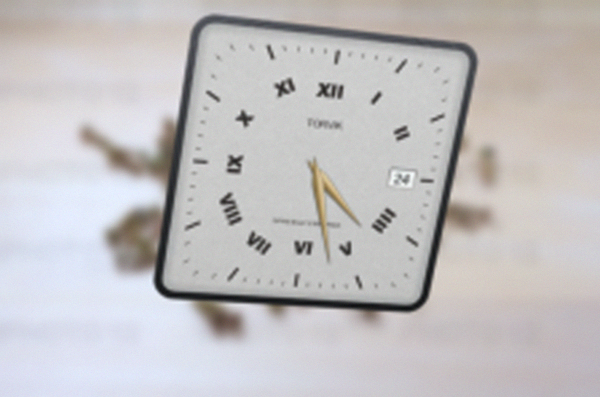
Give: 4h27
